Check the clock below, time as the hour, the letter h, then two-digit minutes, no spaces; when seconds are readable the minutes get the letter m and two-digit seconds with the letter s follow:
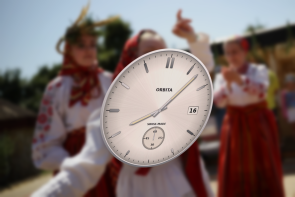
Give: 8h07
